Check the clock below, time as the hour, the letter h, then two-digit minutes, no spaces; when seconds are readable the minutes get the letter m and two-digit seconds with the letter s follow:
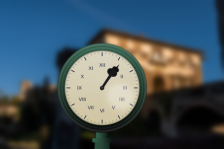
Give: 1h06
